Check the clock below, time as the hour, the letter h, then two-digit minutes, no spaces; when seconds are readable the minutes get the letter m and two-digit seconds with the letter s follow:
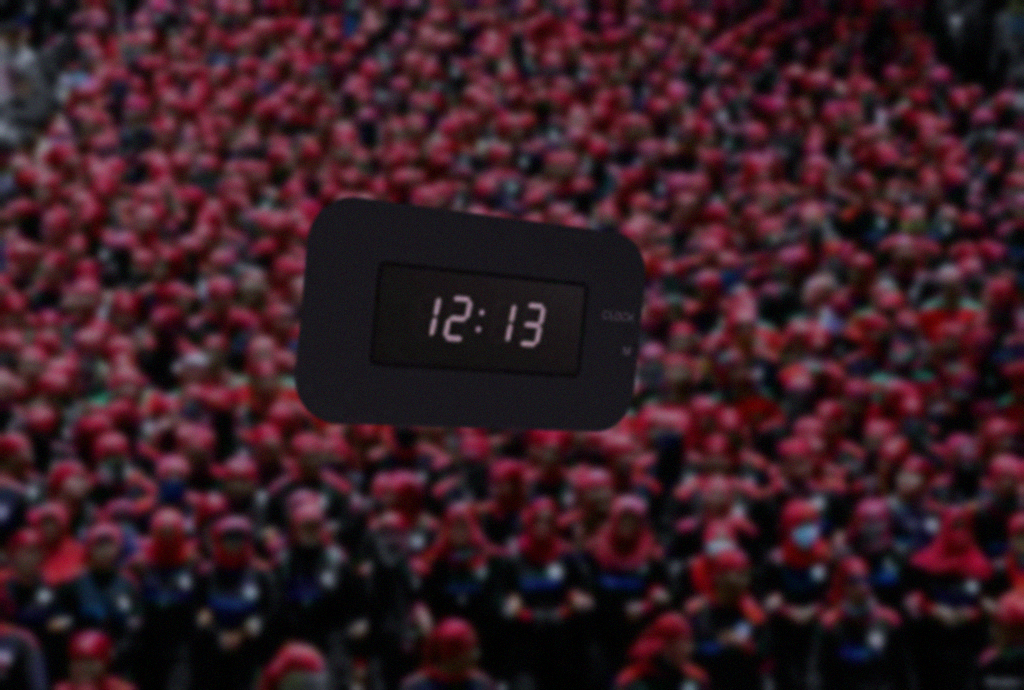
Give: 12h13
